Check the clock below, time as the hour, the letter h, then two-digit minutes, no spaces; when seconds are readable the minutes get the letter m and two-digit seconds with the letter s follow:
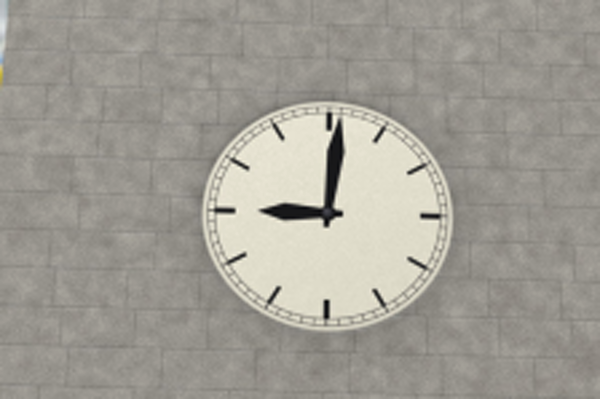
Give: 9h01
